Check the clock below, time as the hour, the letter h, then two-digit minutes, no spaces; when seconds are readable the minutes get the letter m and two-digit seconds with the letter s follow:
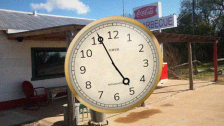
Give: 4h56
